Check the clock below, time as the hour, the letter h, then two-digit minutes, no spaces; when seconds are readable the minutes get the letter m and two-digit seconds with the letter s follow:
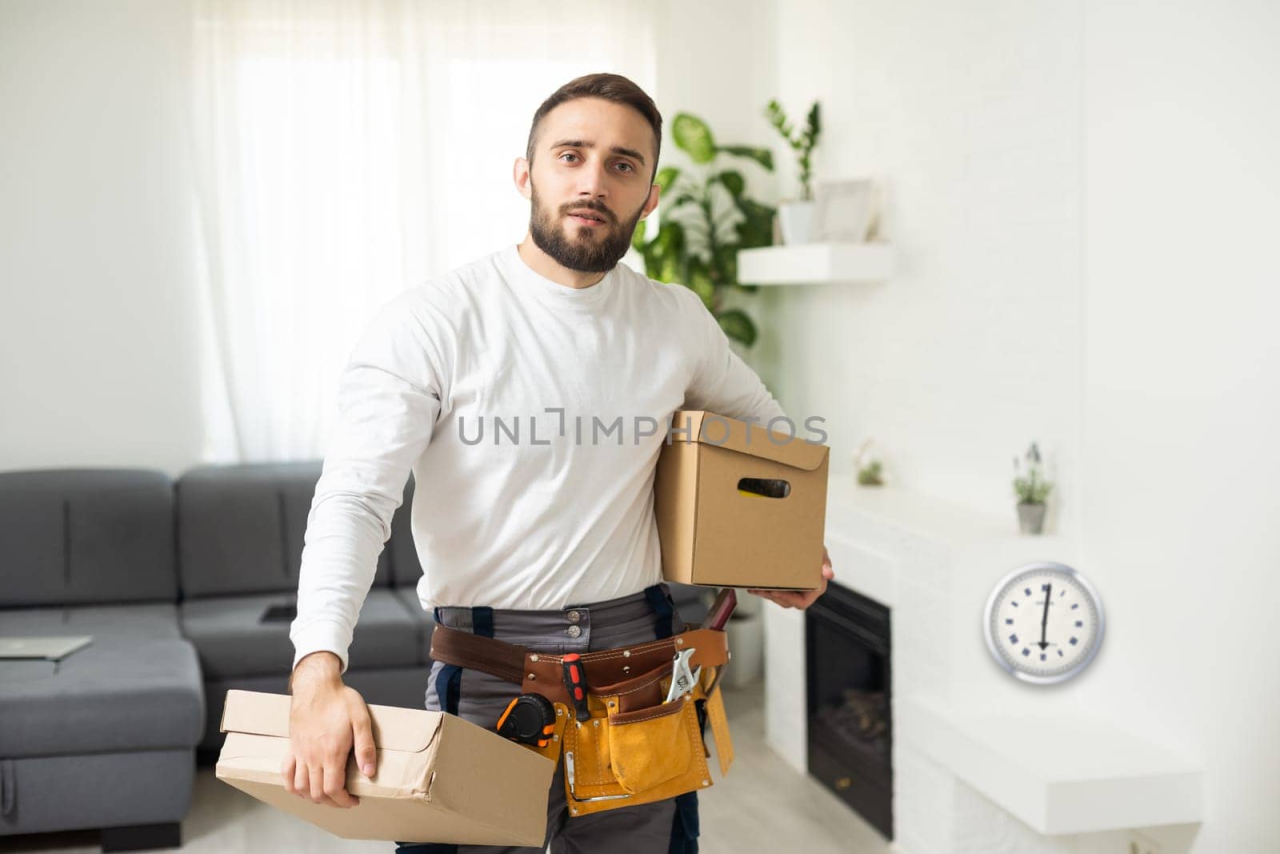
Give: 6h01
